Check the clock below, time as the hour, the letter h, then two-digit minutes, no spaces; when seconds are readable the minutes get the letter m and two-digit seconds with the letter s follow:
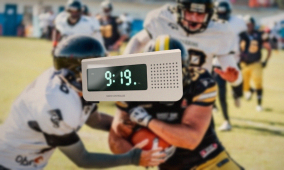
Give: 9h19
